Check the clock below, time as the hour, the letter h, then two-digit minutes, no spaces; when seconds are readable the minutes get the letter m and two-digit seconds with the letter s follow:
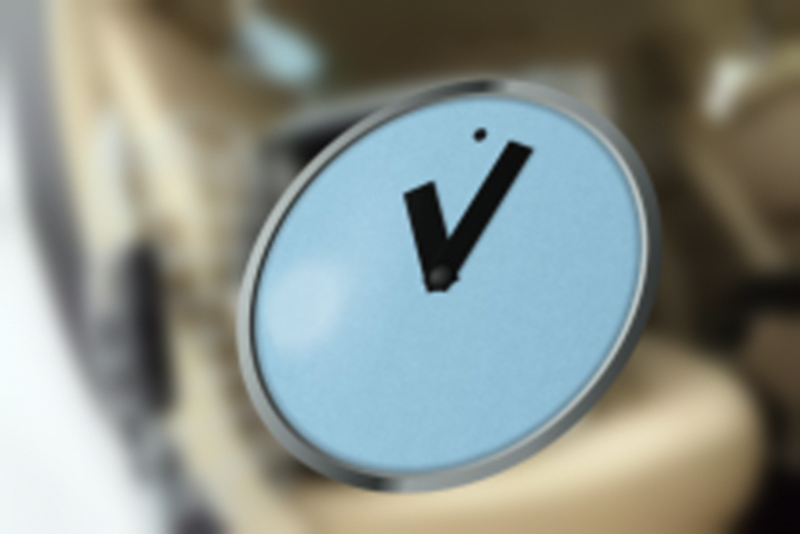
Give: 11h03
